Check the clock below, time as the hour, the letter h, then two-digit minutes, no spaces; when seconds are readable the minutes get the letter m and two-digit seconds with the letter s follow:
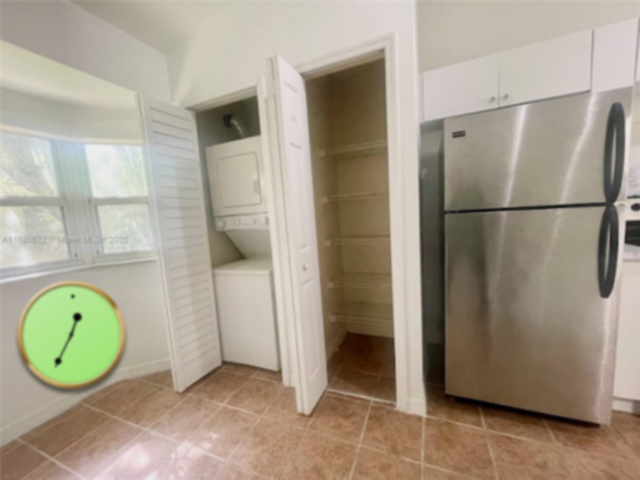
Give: 12h34
